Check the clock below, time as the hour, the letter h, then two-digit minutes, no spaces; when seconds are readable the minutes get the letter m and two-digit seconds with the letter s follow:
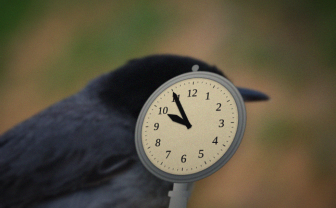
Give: 9h55
